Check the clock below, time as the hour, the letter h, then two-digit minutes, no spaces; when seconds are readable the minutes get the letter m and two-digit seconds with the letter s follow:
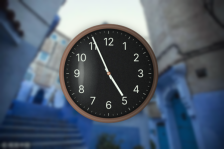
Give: 4h56
